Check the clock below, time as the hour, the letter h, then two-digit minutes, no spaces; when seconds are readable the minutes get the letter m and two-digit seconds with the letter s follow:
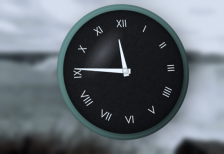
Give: 11h46
